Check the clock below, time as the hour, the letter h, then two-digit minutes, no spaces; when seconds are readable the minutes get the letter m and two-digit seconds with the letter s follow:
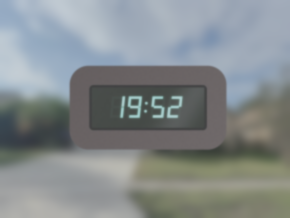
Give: 19h52
